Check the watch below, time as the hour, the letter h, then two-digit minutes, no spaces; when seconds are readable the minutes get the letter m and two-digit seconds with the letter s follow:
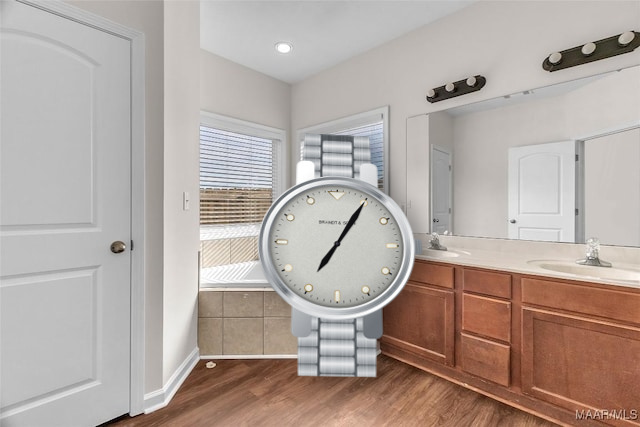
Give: 7h05
